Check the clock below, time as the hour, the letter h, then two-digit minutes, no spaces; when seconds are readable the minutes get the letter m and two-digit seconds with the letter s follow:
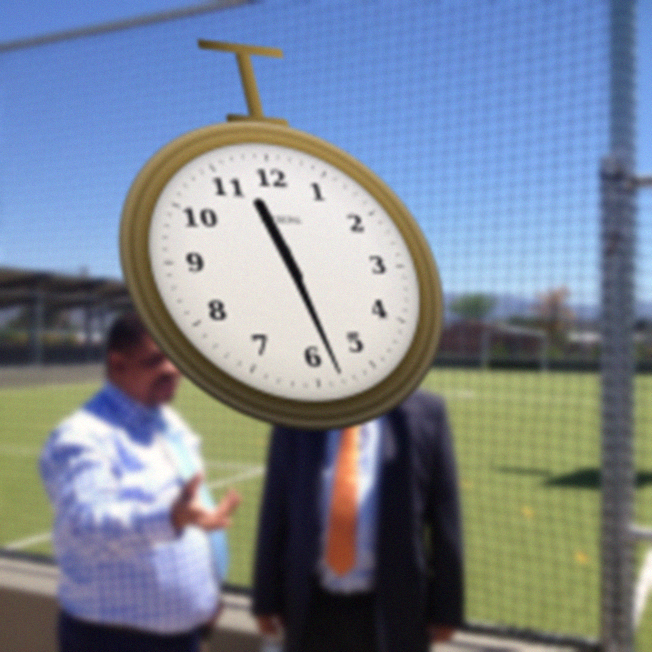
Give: 11h28
